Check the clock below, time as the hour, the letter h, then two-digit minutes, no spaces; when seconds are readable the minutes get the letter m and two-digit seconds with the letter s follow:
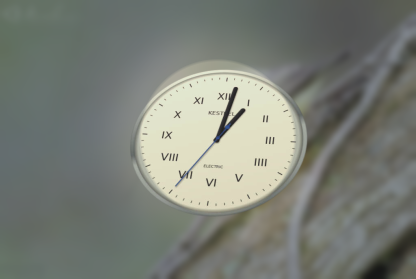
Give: 1h01m35s
